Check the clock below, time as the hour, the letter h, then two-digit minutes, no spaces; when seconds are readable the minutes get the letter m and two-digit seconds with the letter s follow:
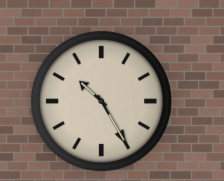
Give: 10h25
